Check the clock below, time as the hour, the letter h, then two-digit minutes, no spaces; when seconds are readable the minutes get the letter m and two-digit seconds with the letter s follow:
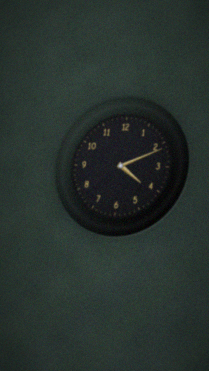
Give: 4h11
